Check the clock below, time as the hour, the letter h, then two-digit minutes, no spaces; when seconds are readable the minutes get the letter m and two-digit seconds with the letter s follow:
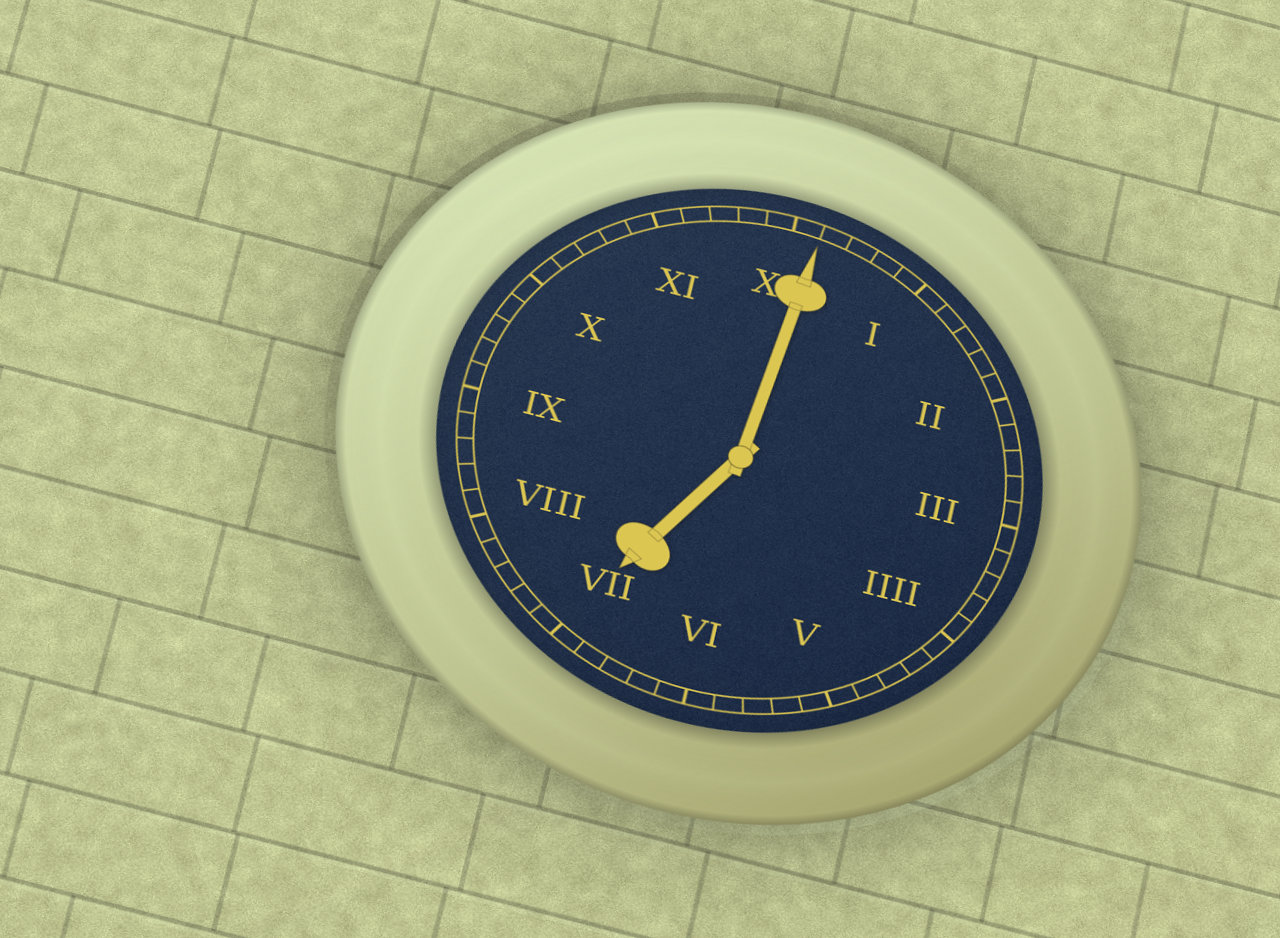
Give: 7h01
